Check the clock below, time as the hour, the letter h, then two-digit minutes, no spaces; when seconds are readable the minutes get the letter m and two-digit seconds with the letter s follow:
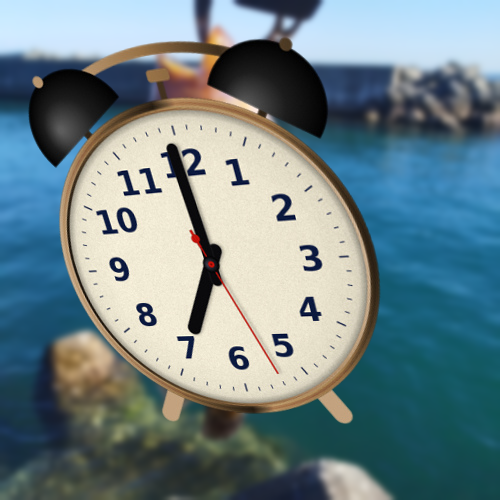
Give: 6h59m27s
